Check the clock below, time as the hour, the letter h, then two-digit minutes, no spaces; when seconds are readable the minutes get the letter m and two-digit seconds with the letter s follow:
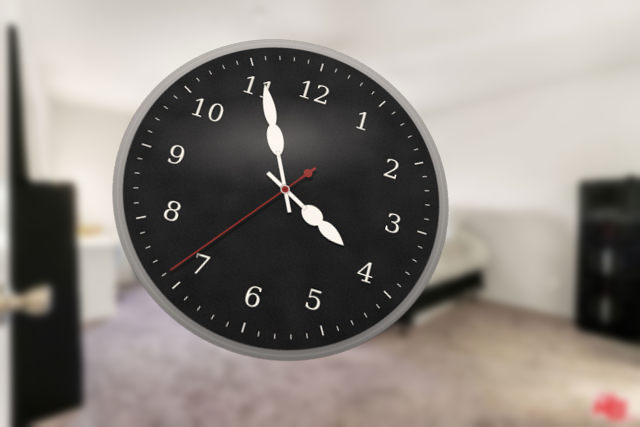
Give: 3h55m36s
